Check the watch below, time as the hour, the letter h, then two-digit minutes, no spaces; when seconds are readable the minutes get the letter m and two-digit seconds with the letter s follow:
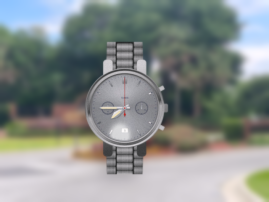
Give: 7h45
